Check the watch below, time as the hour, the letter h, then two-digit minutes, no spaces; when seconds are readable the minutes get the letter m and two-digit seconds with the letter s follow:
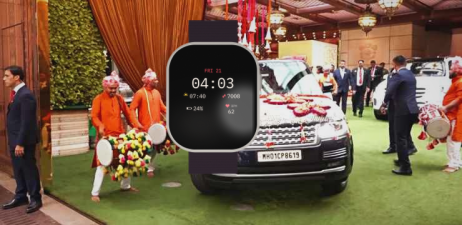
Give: 4h03
